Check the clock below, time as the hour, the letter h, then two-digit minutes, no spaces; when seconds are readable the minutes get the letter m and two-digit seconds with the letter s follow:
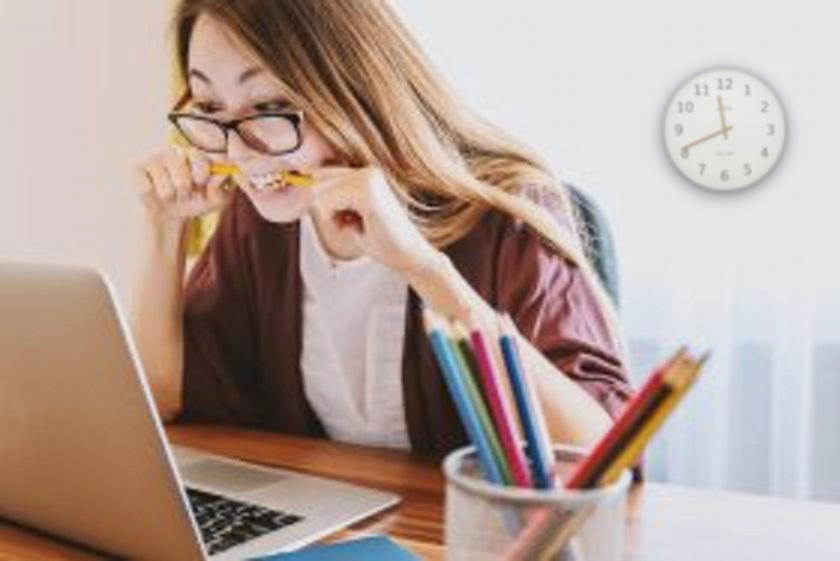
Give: 11h41
